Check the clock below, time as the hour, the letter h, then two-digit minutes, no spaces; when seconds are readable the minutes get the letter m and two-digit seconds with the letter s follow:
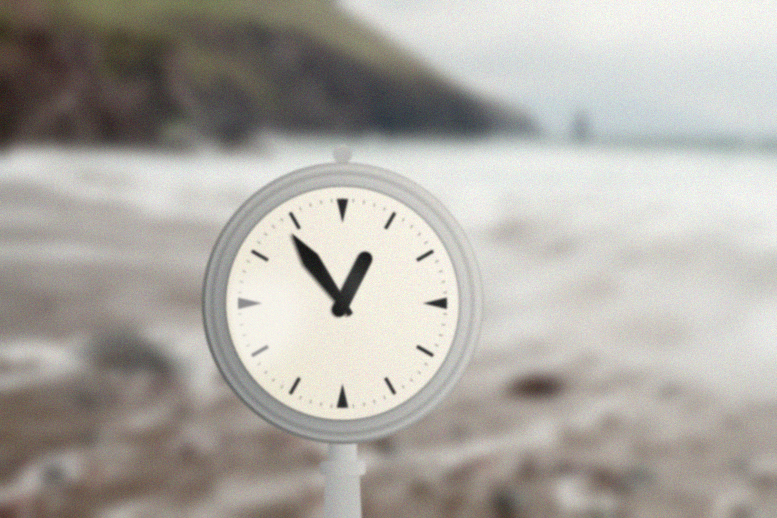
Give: 12h54
